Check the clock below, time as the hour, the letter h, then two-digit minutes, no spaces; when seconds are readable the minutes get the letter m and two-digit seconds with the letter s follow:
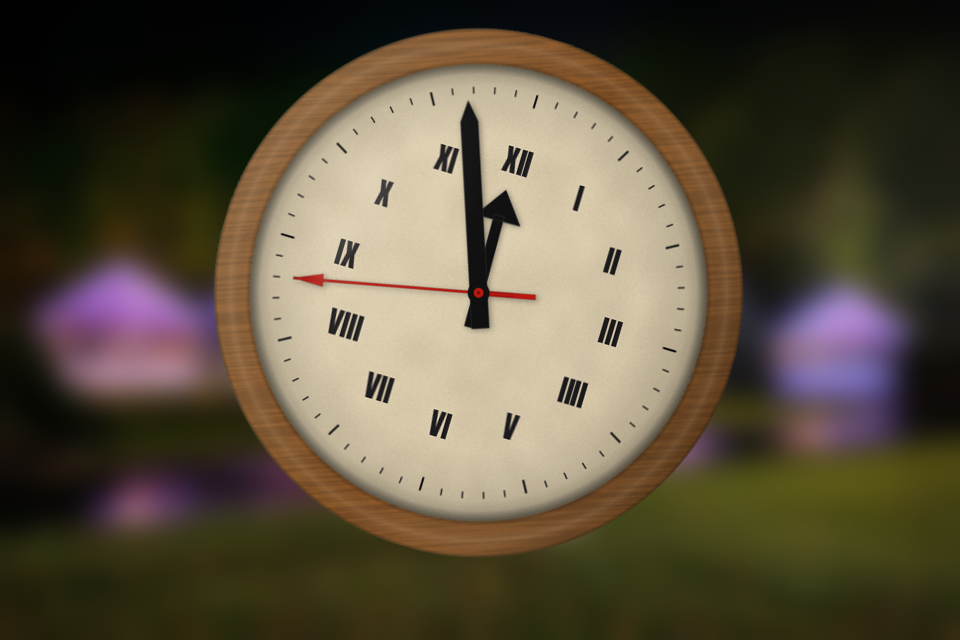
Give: 11h56m43s
